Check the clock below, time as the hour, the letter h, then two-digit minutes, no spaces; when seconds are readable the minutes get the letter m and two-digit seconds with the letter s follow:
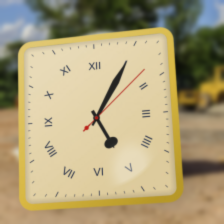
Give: 5h05m08s
